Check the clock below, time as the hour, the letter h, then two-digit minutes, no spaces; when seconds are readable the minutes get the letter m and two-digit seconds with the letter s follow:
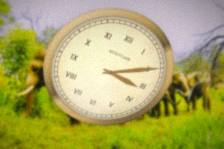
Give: 3h10
